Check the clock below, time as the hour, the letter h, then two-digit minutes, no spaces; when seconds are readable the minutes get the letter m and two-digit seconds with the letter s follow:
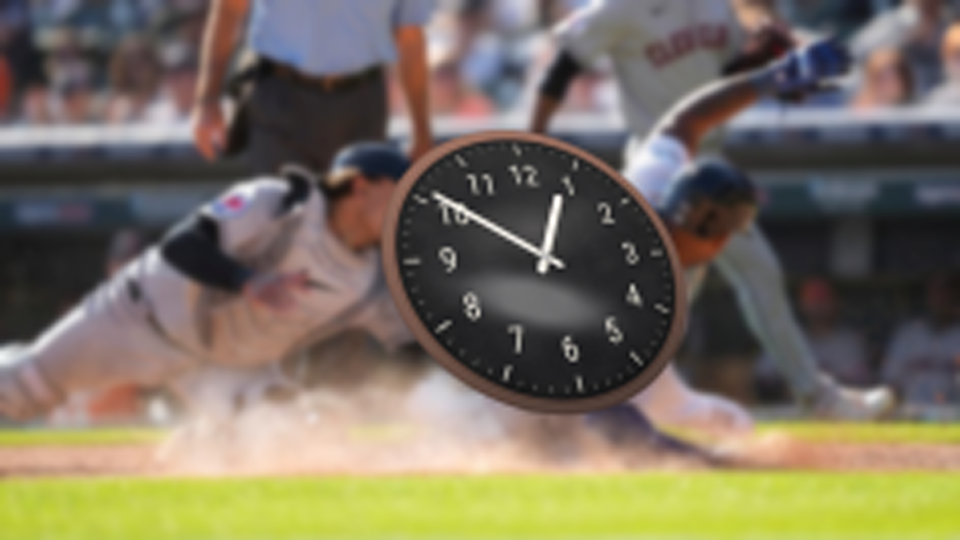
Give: 12h51
